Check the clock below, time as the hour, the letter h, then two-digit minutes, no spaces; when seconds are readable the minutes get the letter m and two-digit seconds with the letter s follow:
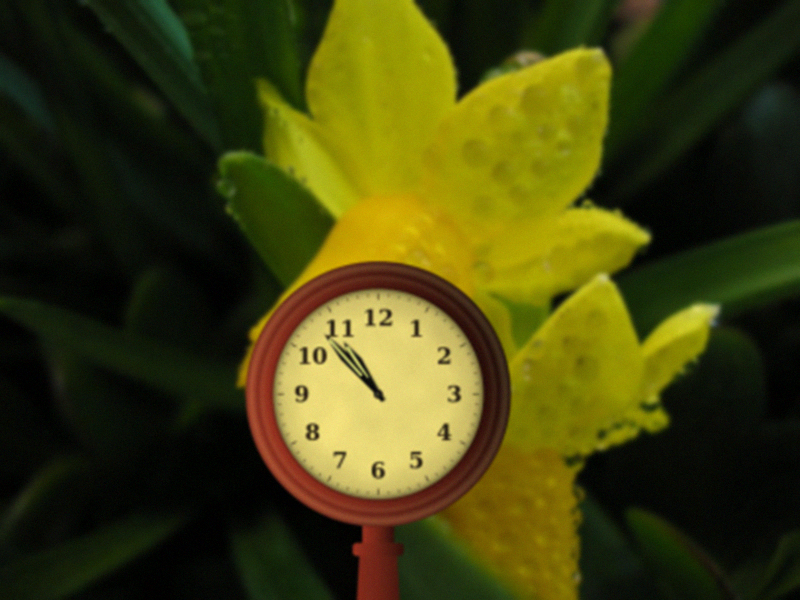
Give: 10h53
